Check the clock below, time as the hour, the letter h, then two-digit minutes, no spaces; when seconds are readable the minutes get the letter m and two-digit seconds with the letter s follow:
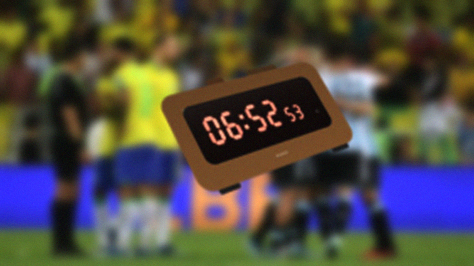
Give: 6h52m53s
